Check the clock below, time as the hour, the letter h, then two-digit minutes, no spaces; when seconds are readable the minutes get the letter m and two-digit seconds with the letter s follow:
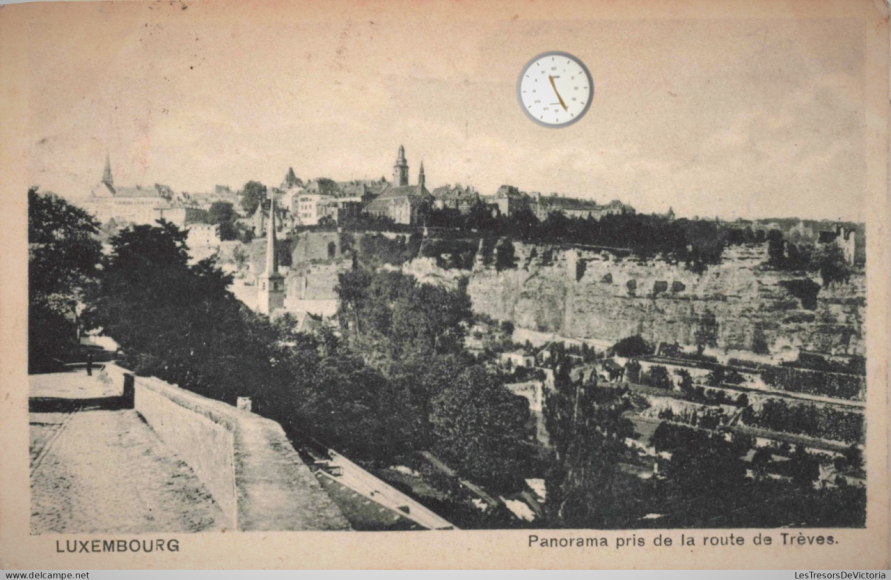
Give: 11h26
